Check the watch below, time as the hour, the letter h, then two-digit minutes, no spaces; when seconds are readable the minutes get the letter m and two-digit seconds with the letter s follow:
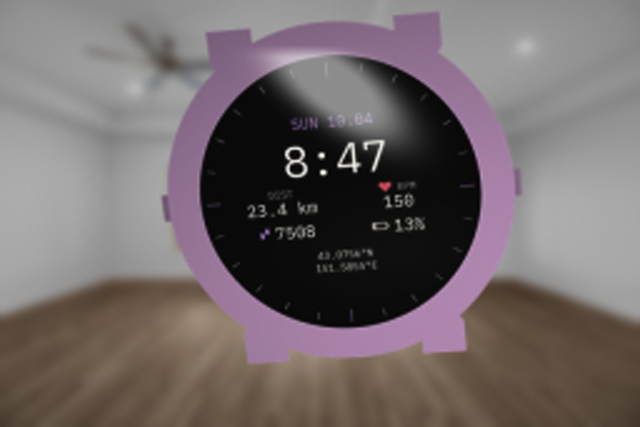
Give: 8h47
